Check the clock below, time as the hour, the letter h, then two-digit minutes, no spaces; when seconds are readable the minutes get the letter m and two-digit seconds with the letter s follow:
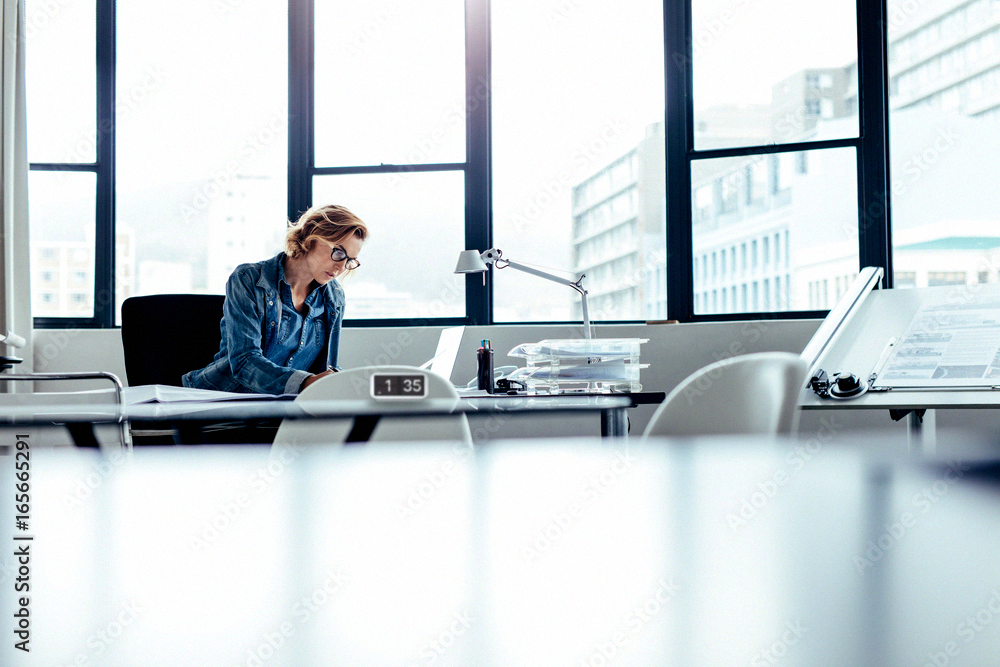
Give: 1h35
